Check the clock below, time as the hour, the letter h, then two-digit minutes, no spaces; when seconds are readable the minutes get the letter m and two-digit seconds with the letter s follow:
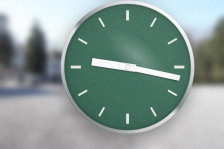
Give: 9h17
